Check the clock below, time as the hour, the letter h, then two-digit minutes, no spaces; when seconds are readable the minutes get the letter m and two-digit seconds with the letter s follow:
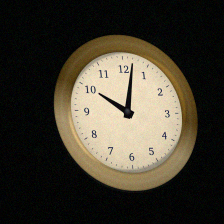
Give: 10h02
